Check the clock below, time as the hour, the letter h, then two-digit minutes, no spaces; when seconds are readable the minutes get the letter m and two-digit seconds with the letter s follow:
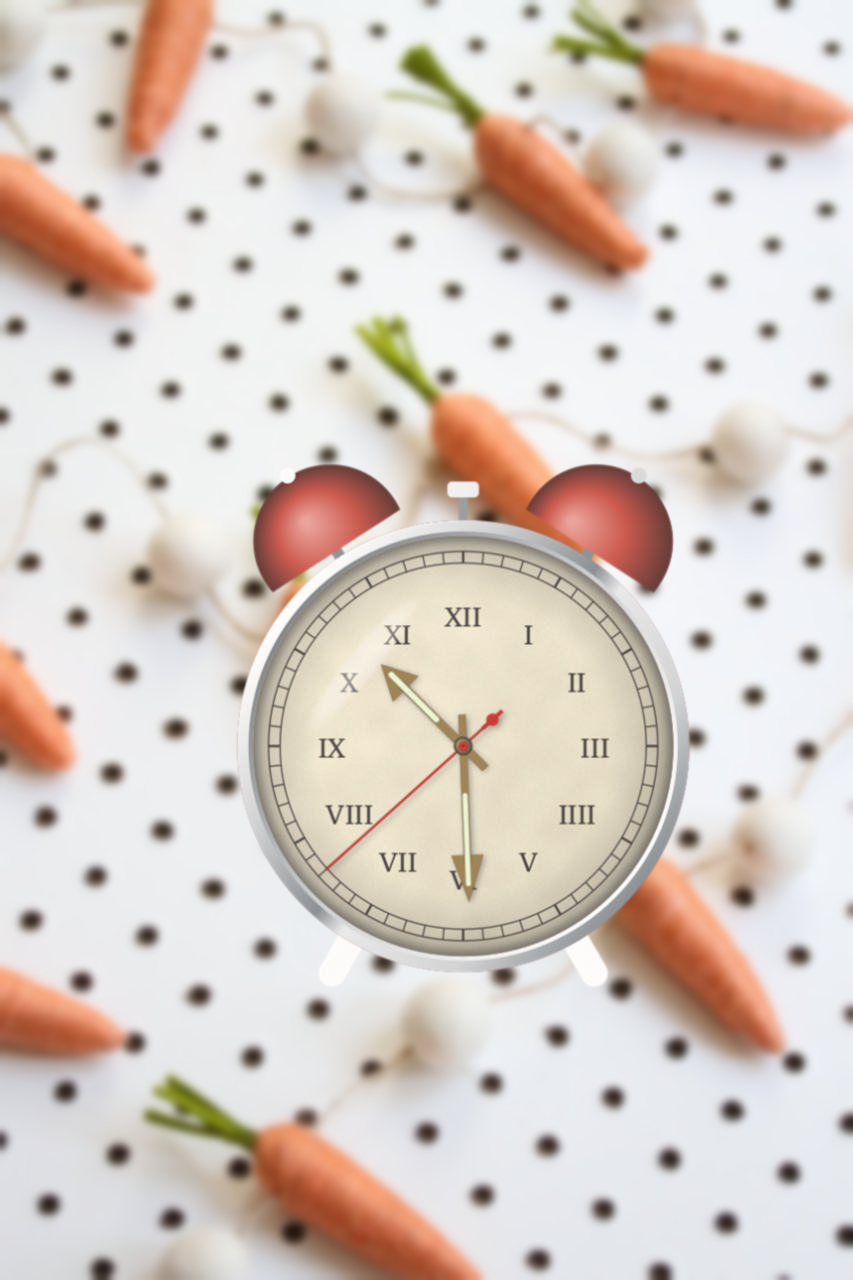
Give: 10h29m38s
